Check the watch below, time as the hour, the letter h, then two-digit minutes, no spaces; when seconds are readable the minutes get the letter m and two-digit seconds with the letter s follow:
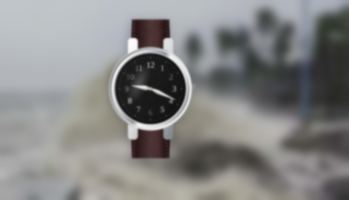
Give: 9h19
